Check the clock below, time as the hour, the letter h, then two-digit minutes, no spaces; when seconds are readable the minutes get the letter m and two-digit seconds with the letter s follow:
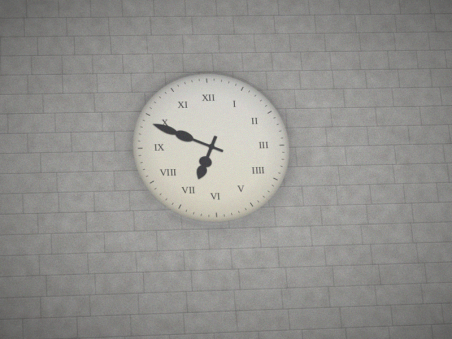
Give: 6h49
